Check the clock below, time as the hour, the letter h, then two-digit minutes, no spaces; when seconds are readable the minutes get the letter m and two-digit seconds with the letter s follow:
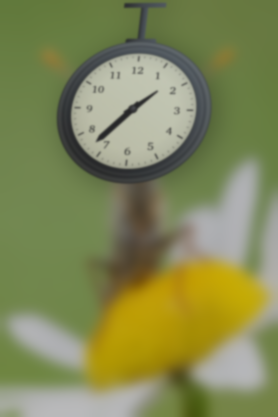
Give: 1h37
